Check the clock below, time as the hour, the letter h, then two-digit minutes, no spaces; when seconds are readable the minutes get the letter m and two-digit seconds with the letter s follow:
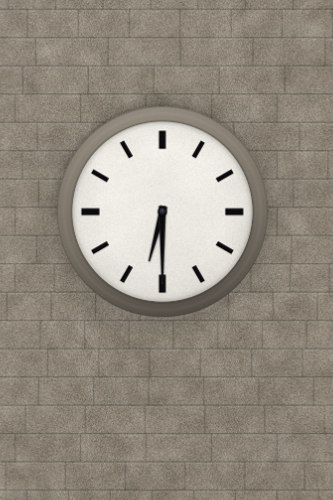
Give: 6h30
